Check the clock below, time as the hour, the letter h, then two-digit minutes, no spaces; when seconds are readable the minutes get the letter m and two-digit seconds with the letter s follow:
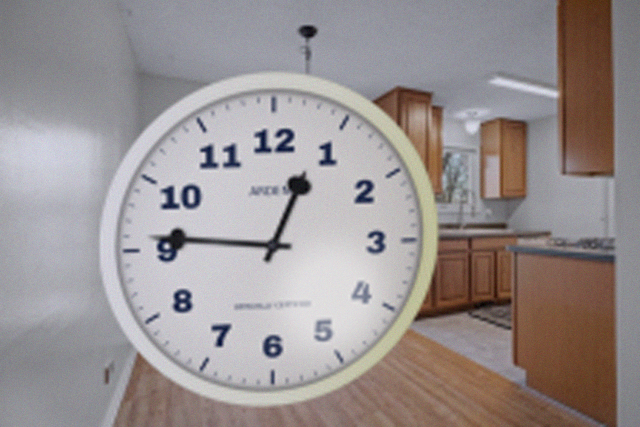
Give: 12h46
